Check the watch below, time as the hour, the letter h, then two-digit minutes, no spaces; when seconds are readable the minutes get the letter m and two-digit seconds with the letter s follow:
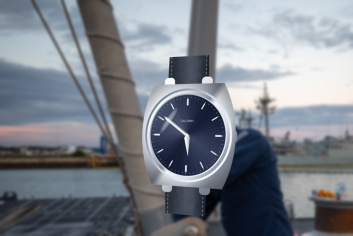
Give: 5h51
